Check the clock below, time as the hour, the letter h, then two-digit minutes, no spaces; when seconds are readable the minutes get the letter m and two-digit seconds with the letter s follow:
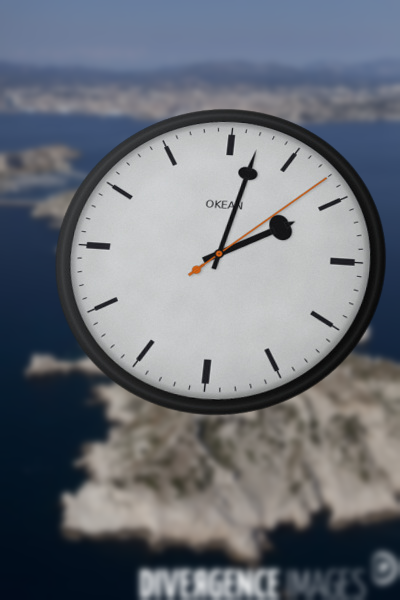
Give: 2h02m08s
